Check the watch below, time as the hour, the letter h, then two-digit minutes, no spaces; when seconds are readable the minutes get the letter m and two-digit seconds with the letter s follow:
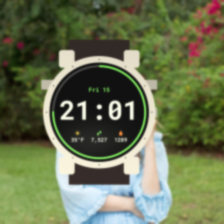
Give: 21h01
